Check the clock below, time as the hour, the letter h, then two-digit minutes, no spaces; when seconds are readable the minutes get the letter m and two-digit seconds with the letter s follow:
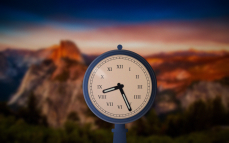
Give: 8h26
